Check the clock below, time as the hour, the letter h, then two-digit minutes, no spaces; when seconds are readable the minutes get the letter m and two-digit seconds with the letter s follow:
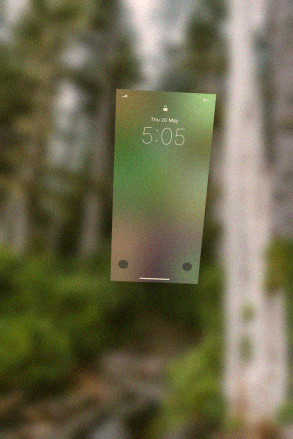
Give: 5h05
